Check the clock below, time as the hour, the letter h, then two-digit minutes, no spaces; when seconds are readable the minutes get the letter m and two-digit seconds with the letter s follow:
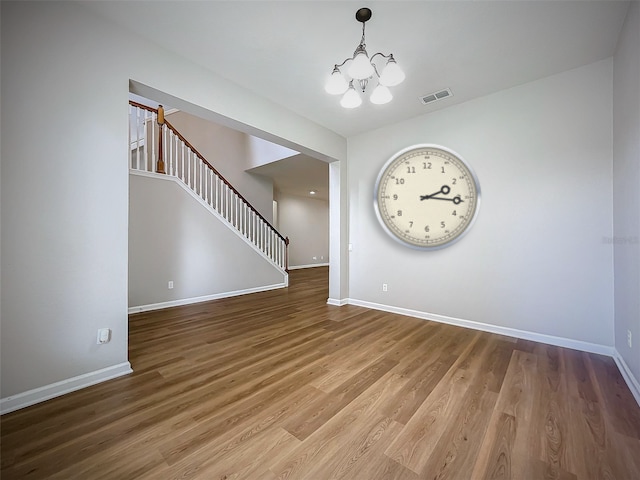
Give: 2h16
